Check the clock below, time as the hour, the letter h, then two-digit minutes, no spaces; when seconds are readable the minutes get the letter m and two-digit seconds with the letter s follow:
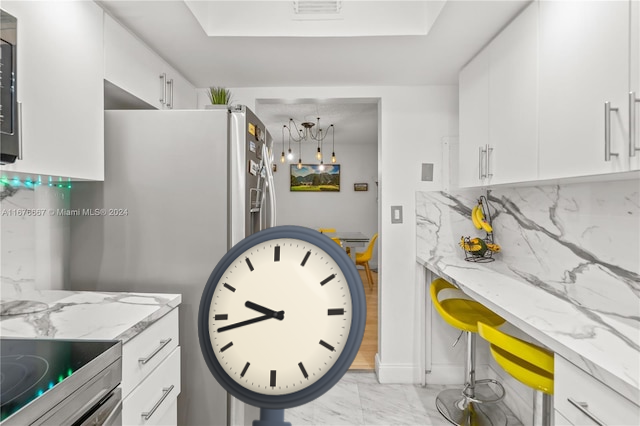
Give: 9h43
